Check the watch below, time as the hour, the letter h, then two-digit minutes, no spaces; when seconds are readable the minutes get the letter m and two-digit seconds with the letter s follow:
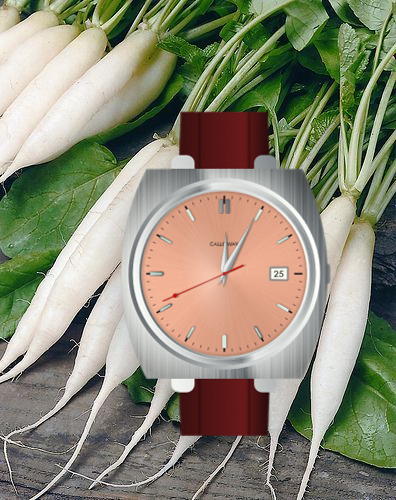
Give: 12h04m41s
